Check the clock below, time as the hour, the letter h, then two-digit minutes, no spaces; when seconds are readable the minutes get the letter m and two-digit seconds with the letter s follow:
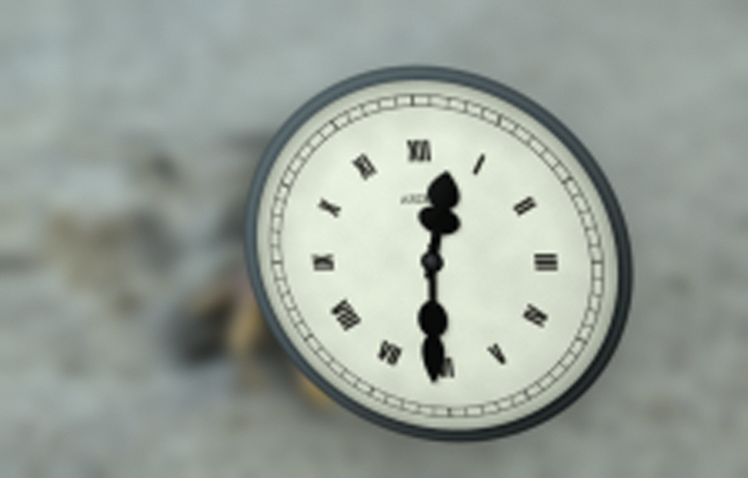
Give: 12h31
